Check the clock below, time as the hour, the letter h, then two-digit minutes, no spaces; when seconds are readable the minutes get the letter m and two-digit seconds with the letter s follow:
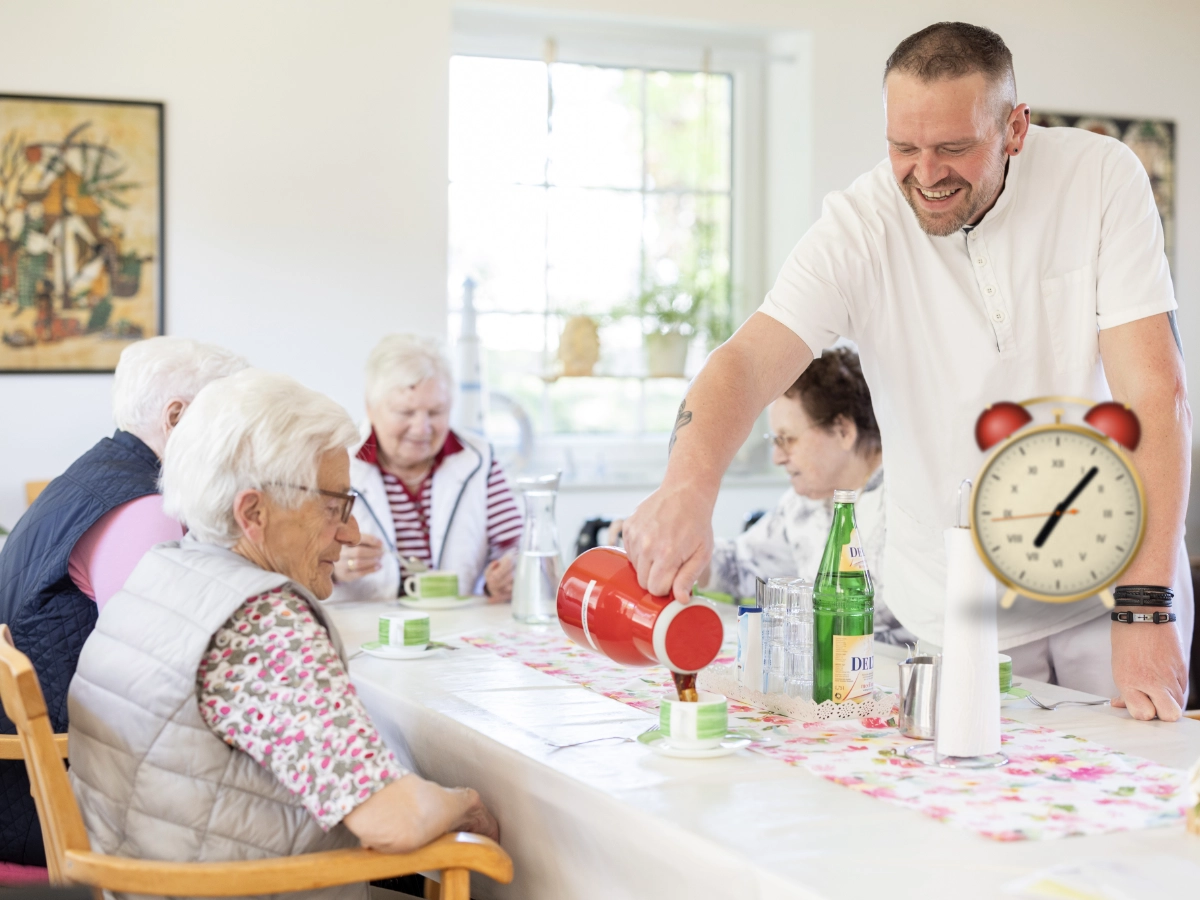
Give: 7h06m44s
